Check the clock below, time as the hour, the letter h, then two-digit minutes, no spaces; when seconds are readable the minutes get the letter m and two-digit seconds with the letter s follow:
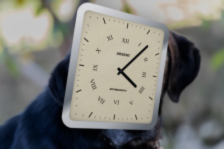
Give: 4h07
